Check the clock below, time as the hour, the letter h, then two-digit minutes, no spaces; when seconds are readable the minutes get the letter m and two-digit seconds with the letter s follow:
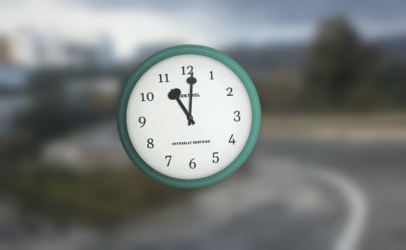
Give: 11h01
